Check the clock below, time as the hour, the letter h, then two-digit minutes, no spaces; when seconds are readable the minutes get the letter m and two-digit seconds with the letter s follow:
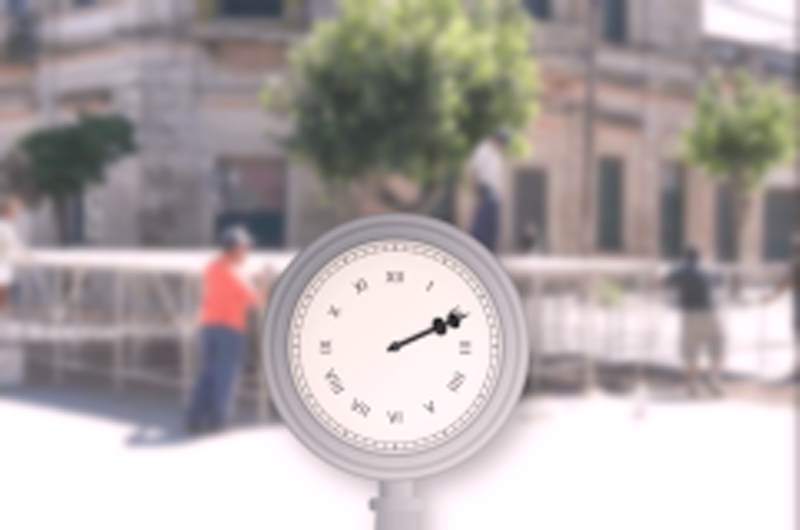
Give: 2h11
